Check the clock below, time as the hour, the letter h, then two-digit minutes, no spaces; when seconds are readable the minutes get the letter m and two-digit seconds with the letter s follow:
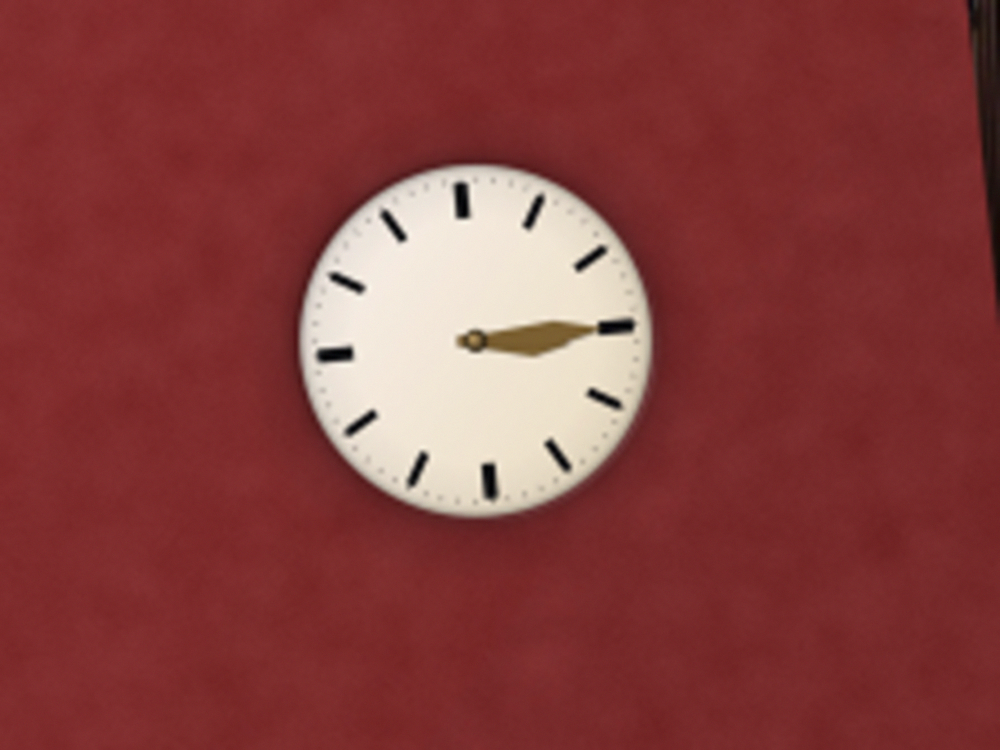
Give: 3h15
